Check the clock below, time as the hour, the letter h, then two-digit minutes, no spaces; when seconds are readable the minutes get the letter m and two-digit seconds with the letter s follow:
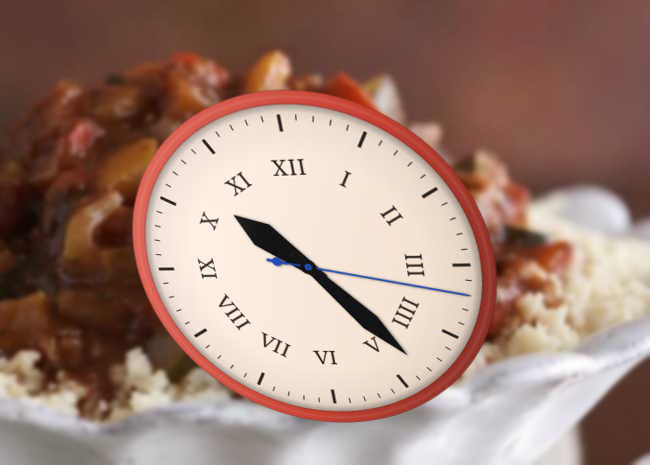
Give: 10h23m17s
